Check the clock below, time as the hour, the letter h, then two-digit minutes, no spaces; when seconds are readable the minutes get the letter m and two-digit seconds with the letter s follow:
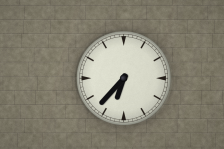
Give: 6h37
